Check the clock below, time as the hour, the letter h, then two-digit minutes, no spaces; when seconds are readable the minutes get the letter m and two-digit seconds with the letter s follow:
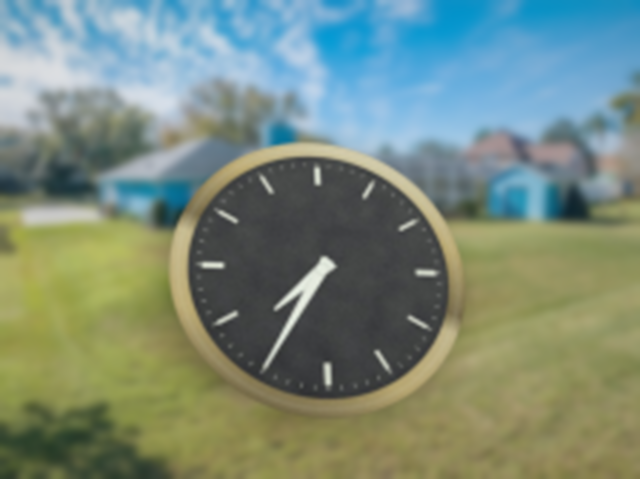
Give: 7h35
